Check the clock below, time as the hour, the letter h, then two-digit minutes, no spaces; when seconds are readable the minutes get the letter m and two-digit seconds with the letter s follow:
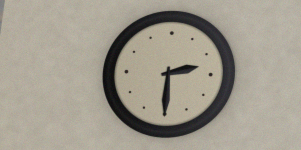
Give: 2h30
